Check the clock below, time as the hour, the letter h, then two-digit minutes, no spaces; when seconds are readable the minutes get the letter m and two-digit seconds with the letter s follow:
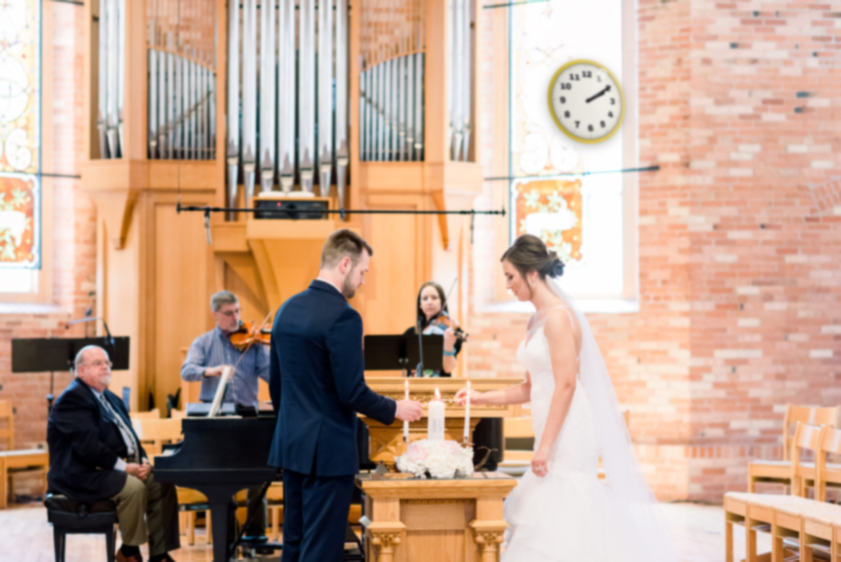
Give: 2h10
